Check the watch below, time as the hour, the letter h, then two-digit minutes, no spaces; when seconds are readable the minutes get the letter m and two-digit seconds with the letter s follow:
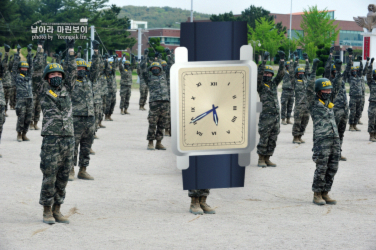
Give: 5h40
